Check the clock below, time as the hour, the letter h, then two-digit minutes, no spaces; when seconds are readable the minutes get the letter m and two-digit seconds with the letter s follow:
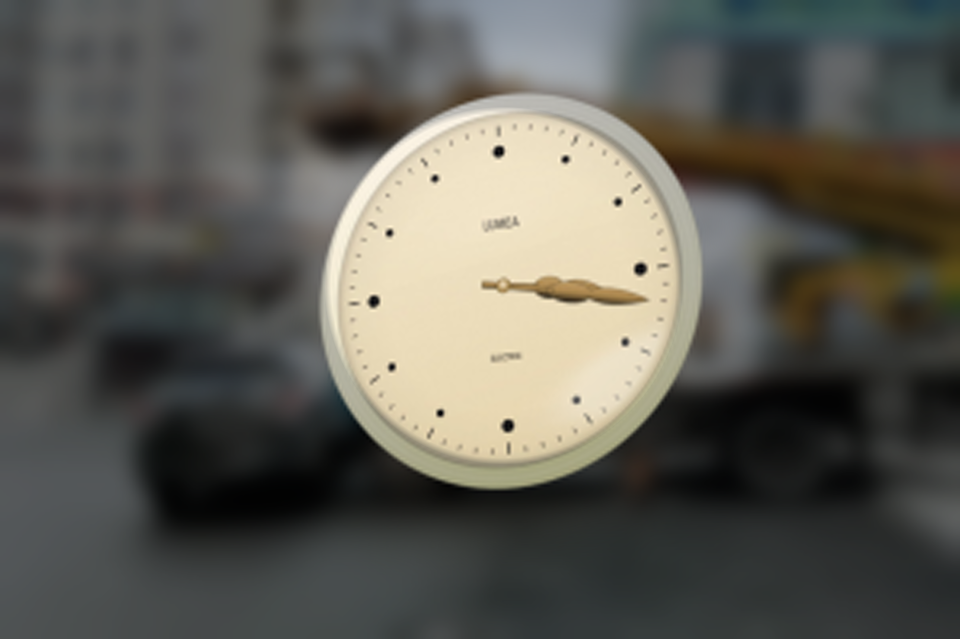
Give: 3h17
